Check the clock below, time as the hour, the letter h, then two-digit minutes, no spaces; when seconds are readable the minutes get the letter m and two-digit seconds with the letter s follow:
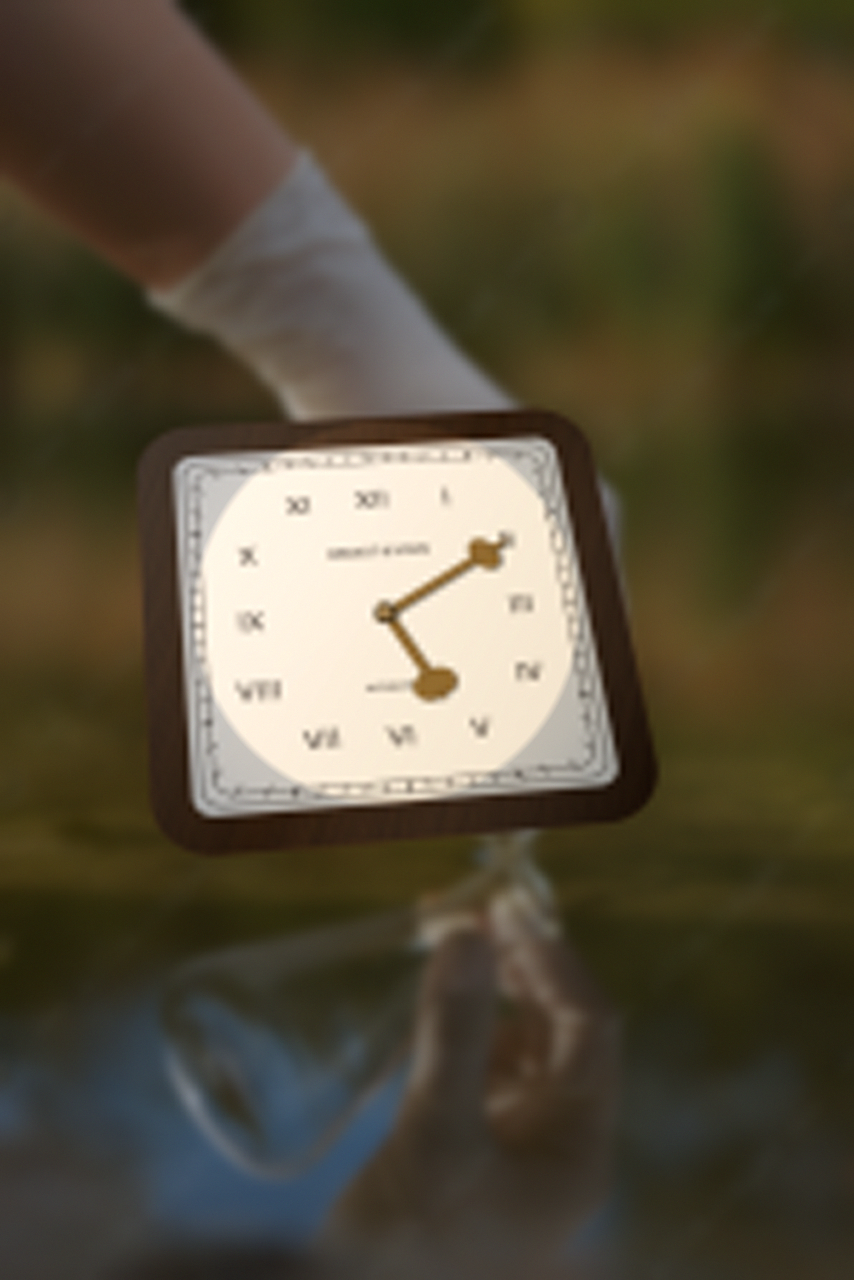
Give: 5h10
